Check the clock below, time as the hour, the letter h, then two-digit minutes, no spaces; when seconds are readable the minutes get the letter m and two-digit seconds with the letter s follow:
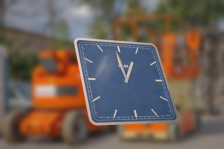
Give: 12h59
